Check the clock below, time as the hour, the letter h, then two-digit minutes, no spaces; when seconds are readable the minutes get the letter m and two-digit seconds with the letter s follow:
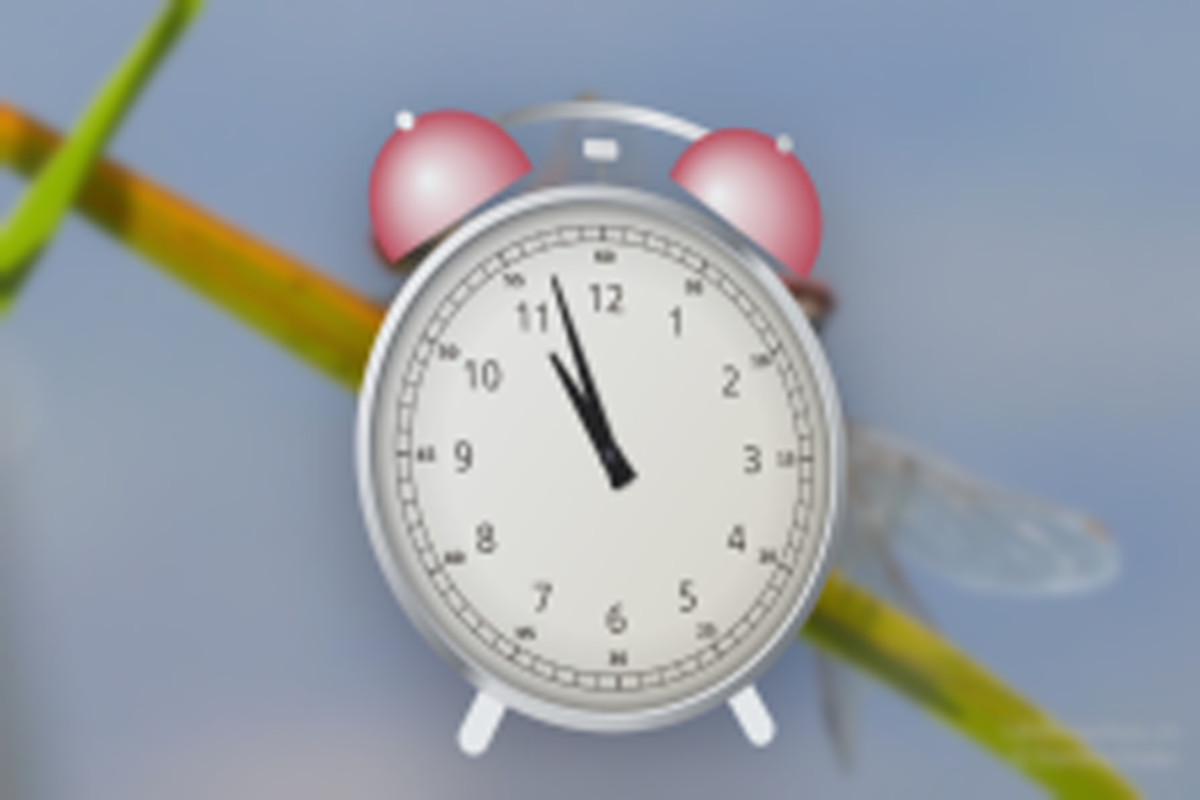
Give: 10h57
